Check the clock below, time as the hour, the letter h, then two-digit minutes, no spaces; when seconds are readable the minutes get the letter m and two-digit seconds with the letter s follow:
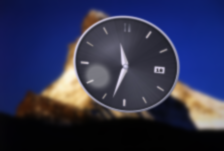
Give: 11h33
